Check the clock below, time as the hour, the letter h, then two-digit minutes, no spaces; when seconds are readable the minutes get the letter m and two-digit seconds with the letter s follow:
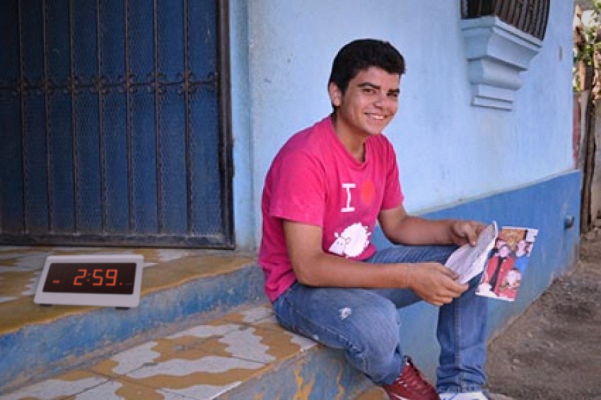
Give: 2h59
